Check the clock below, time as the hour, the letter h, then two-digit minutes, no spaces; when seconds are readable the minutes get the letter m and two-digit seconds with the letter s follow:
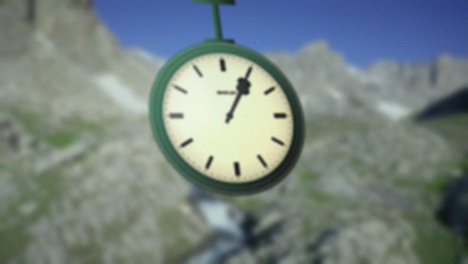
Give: 1h05
